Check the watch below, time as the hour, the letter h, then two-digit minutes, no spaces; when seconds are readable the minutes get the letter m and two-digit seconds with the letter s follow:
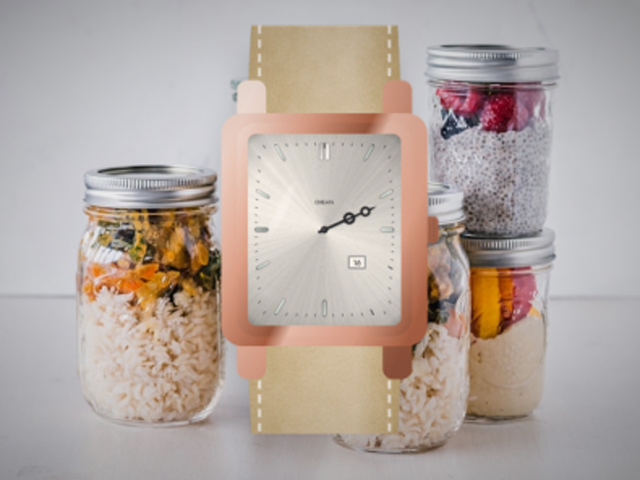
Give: 2h11
